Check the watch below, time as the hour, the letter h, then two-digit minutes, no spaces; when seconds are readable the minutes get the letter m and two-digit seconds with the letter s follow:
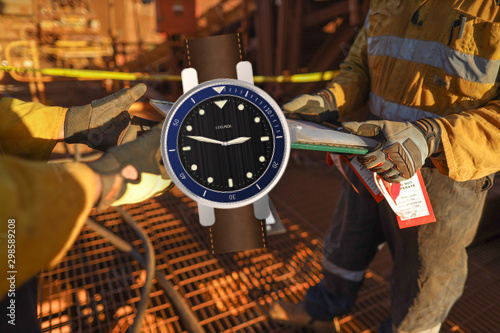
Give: 2h48
